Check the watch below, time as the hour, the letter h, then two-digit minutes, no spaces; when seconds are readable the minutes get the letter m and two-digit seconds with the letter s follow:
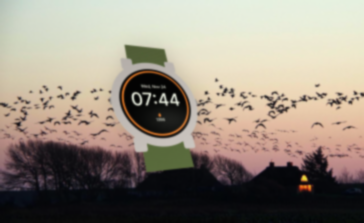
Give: 7h44
